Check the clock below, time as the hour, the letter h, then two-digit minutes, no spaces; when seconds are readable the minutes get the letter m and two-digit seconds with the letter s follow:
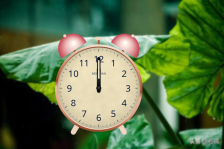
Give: 12h00
